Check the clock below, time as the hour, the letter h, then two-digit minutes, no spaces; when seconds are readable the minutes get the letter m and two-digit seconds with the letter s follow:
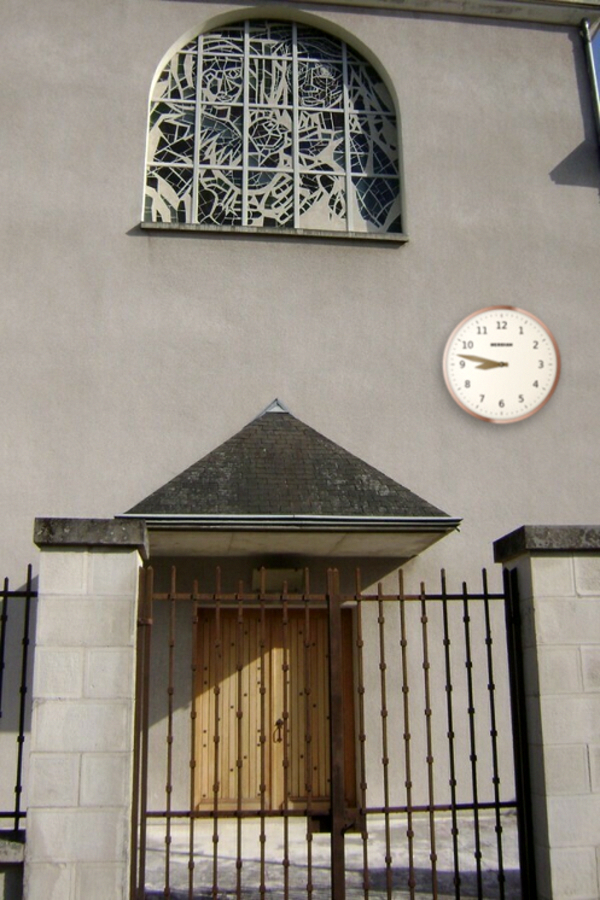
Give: 8h47
